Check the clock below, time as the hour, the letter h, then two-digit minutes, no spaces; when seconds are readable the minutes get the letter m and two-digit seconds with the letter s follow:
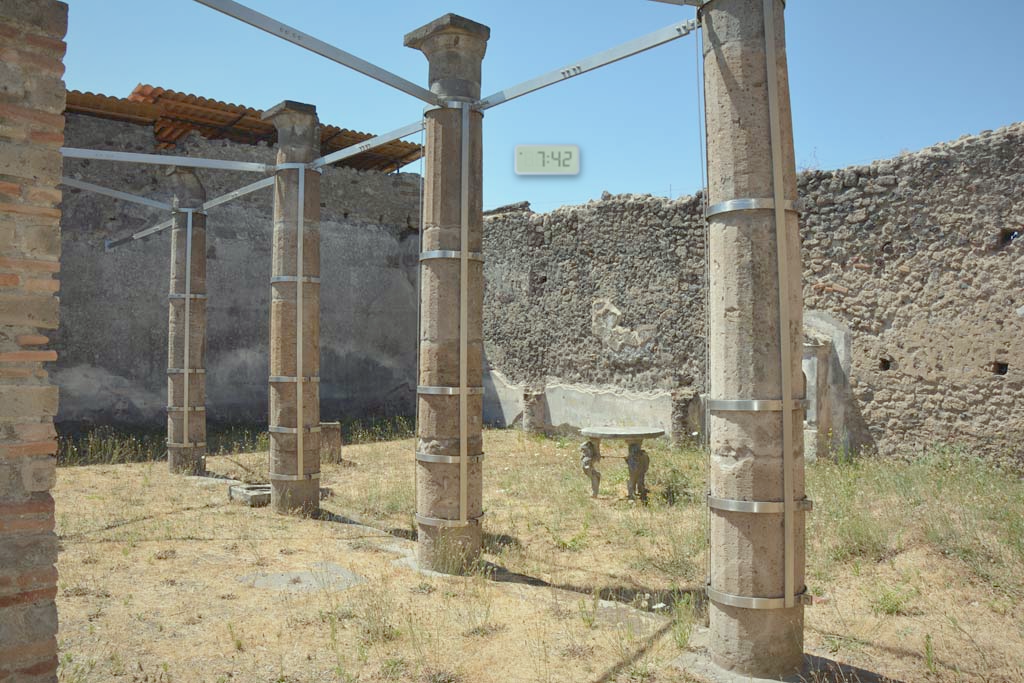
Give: 7h42
